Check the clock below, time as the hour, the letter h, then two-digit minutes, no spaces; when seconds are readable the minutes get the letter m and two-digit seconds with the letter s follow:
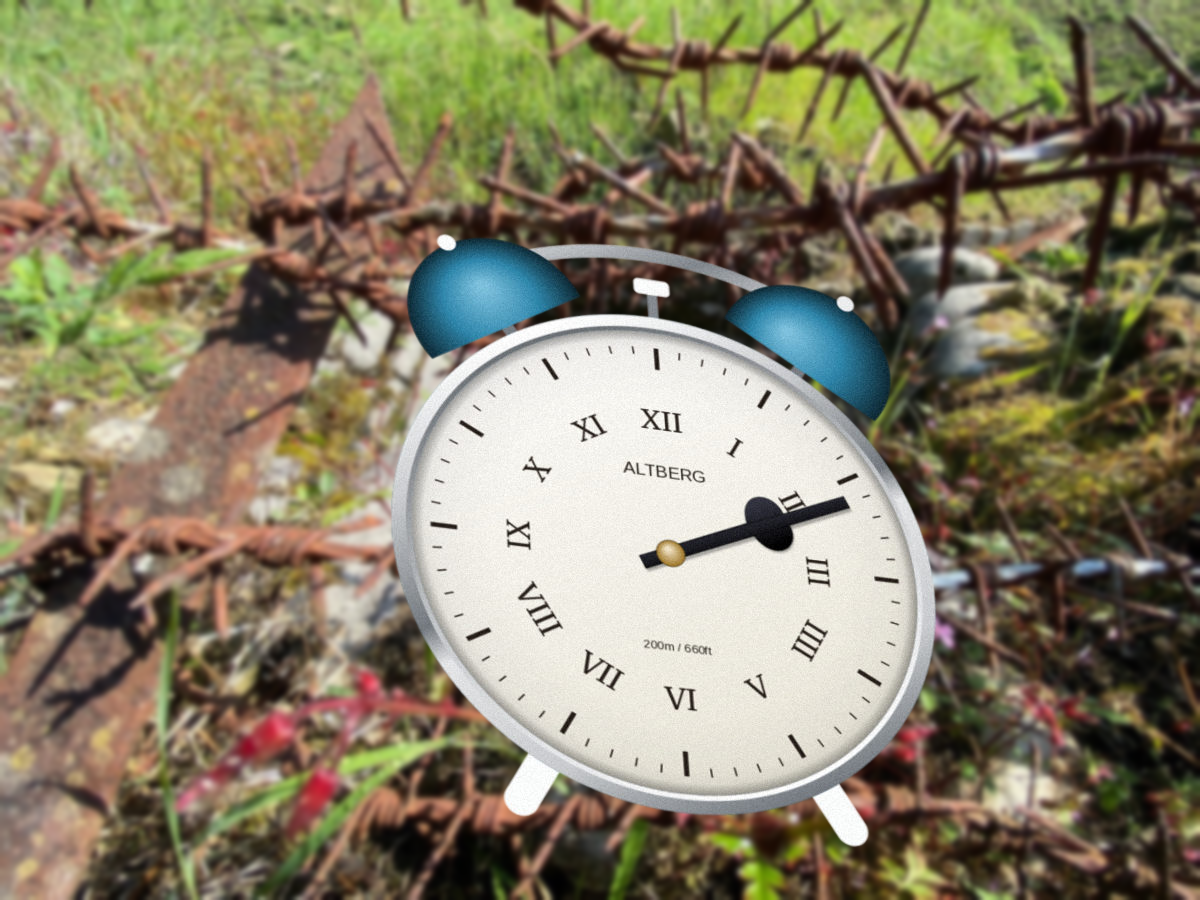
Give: 2h11
